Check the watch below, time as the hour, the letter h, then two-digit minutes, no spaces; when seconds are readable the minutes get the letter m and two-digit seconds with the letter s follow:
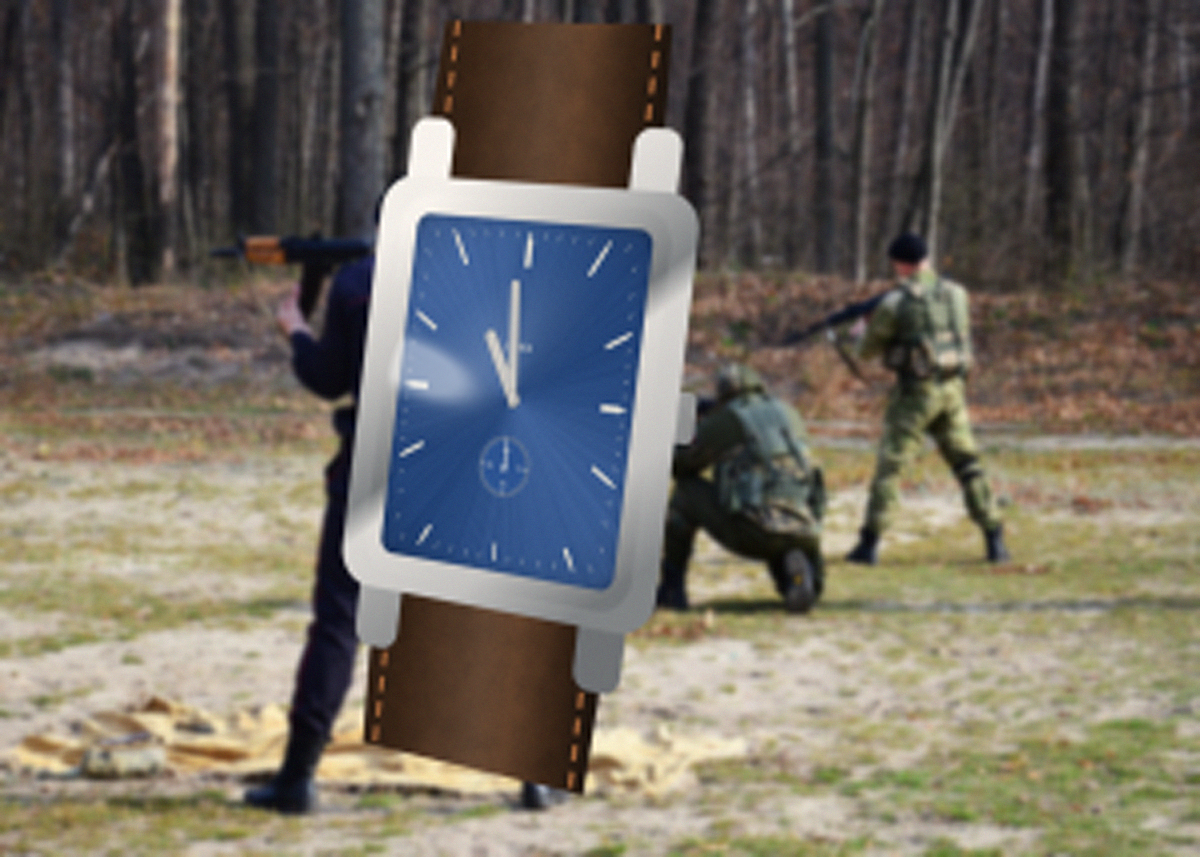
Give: 10h59
